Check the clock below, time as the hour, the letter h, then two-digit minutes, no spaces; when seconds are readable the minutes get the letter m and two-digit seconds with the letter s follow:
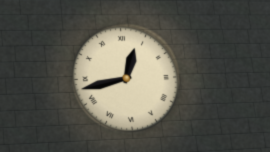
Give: 12h43
